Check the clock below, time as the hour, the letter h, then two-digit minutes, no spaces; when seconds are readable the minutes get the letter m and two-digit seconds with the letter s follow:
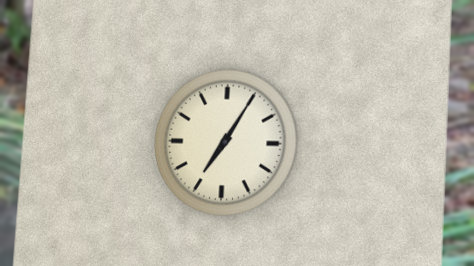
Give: 7h05
